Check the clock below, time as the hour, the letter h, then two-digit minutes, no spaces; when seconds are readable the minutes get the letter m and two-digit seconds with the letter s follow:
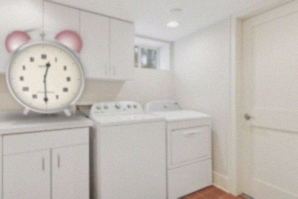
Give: 12h30
